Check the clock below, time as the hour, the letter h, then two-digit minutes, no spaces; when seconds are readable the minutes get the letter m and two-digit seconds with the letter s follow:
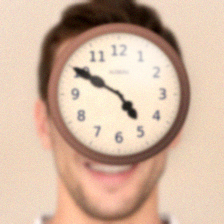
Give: 4h50
